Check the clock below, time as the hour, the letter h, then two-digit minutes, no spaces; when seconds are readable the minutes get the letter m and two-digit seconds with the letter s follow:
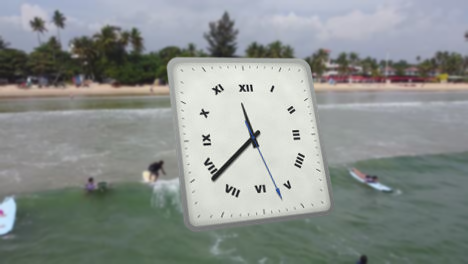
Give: 11h38m27s
